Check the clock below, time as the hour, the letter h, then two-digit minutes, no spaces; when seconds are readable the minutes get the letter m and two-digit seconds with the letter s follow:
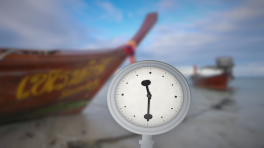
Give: 11h30
